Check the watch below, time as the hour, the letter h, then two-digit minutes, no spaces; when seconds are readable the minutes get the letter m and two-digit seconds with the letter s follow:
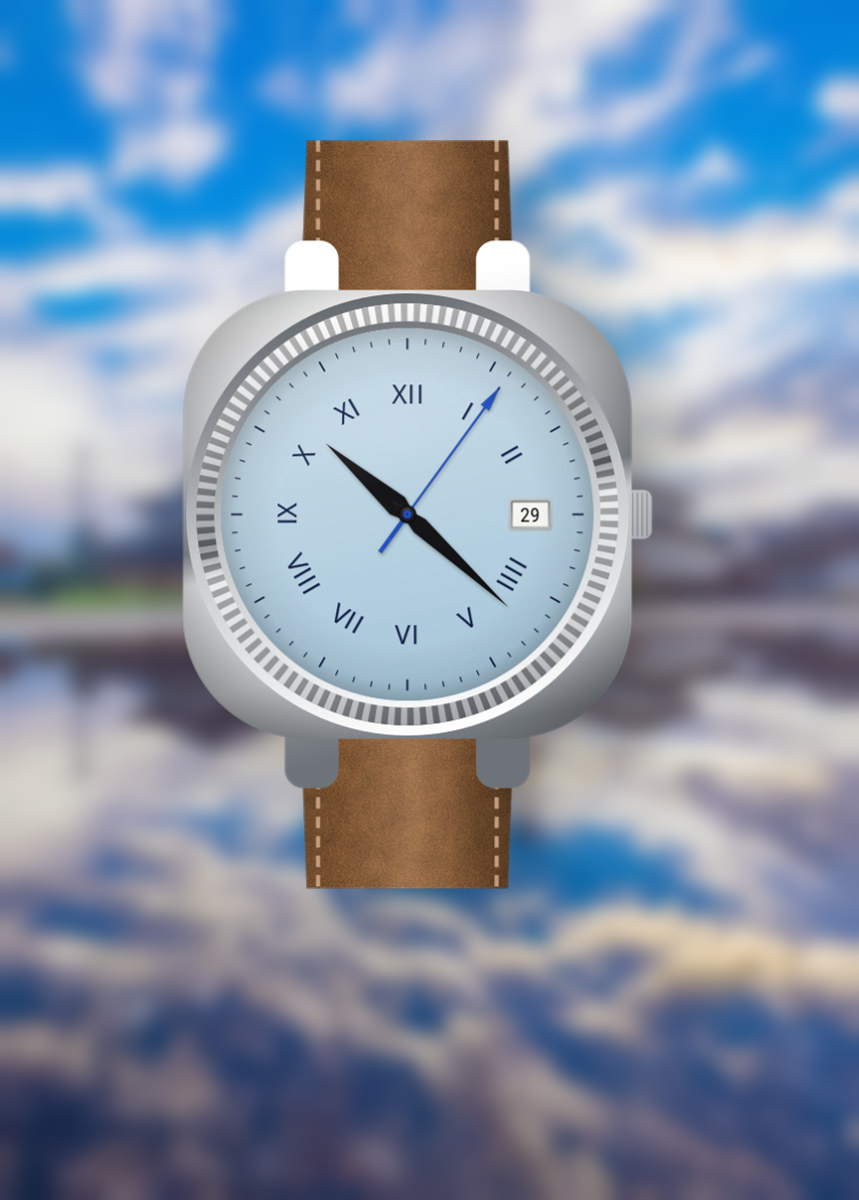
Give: 10h22m06s
